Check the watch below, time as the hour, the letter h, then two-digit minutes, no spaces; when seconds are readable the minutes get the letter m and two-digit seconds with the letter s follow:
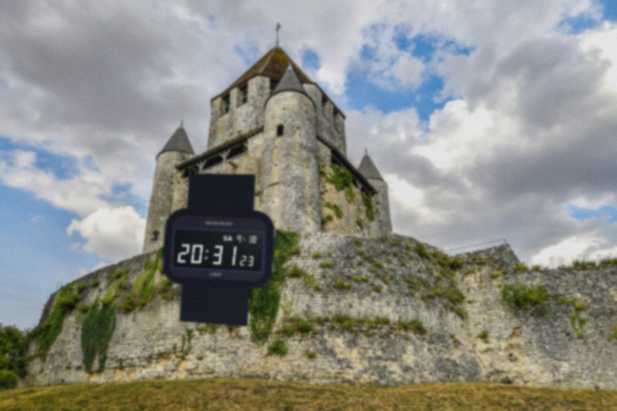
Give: 20h31
